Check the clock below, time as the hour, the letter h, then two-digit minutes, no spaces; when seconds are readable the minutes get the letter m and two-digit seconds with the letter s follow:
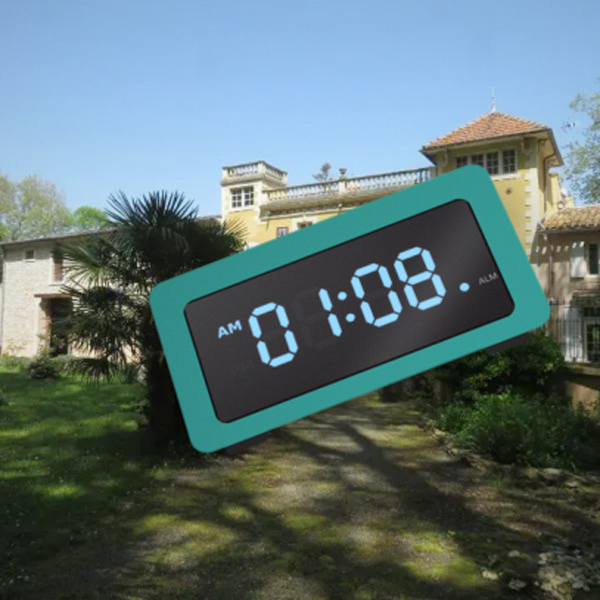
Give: 1h08
